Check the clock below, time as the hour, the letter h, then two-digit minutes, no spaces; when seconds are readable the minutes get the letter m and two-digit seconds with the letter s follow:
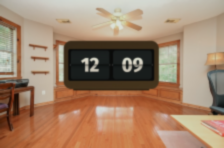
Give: 12h09
